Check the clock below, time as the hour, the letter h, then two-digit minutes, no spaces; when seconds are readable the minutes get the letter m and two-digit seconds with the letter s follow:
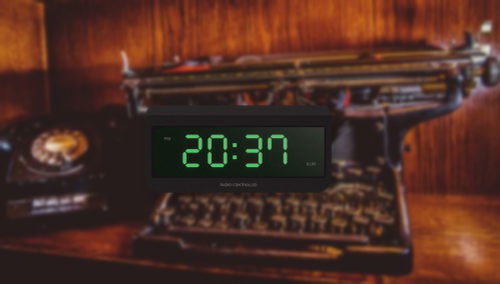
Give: 20h37
